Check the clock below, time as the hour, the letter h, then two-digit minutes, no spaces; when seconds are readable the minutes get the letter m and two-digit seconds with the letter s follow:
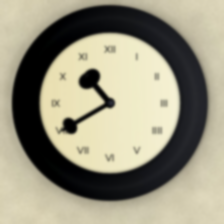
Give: 10h40
